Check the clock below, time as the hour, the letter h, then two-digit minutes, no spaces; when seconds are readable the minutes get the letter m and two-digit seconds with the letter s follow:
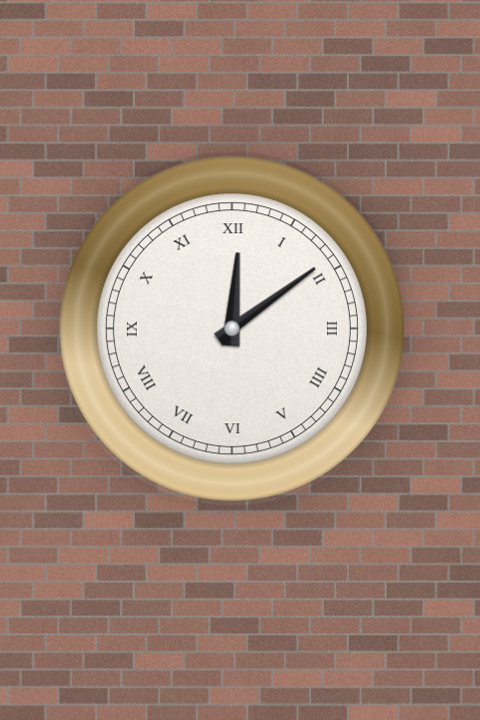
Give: 12h09
